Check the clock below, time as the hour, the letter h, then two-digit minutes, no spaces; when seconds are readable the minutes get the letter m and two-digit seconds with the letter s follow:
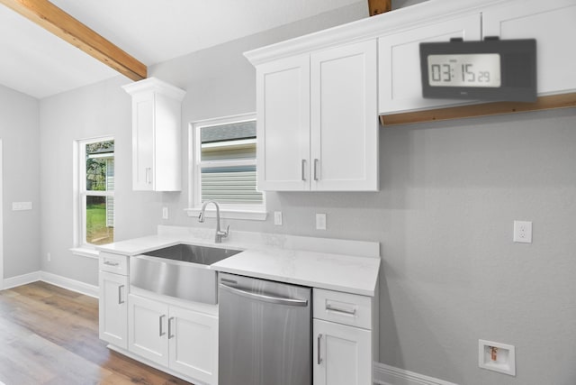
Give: 3h15m29s
